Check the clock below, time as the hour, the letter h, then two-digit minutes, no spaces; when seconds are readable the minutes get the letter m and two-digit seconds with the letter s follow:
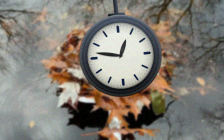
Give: 12h47
